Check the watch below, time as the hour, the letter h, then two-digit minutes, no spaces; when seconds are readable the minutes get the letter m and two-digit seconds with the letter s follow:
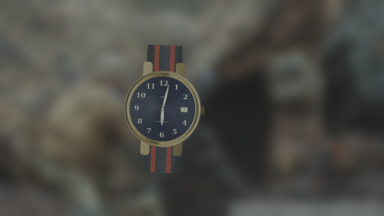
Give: 6h02
